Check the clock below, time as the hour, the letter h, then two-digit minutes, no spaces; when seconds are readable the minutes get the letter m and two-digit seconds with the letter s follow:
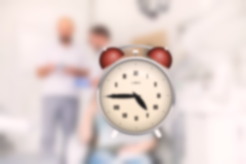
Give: 4h45
